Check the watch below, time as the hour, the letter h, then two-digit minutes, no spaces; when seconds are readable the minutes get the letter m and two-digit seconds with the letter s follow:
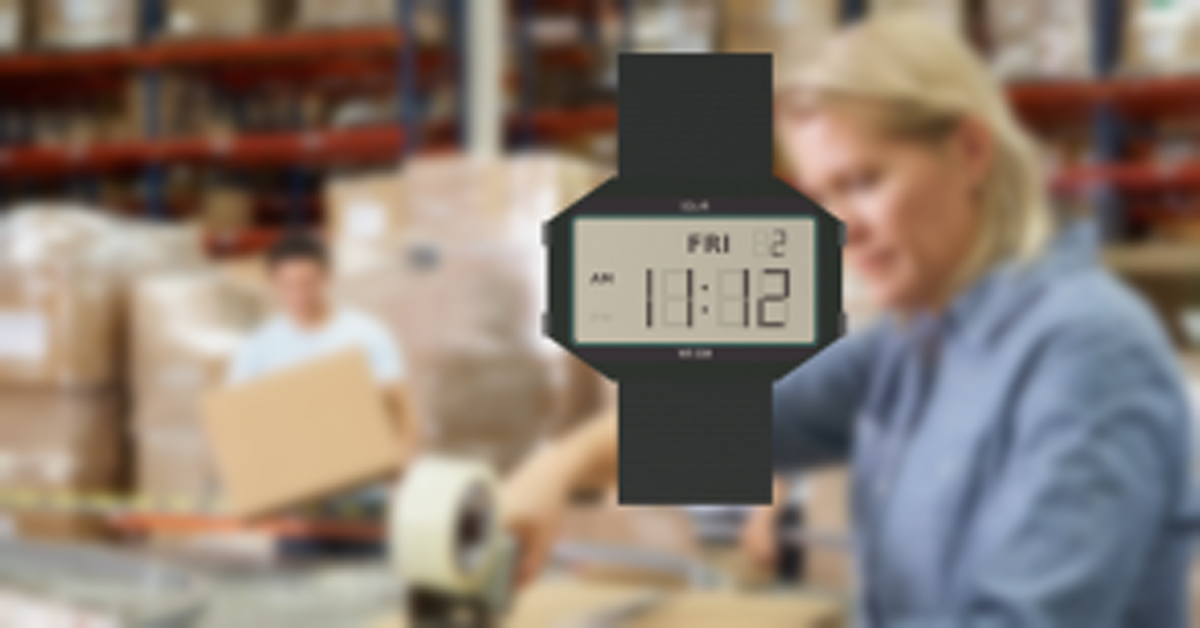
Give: 11h12
